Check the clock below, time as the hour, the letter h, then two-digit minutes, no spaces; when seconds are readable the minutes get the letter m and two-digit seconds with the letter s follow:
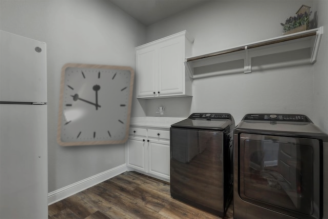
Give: 11h48
